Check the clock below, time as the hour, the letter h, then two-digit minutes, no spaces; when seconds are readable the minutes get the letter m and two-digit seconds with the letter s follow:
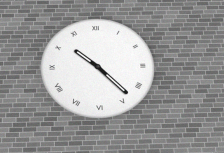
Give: 10h23
